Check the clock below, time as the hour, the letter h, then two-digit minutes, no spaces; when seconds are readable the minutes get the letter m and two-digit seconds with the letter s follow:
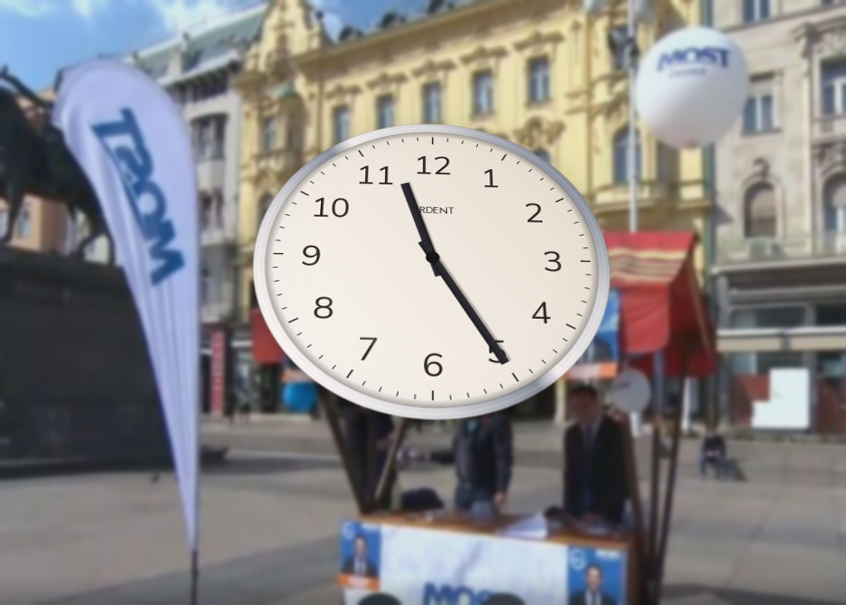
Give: 11h25
